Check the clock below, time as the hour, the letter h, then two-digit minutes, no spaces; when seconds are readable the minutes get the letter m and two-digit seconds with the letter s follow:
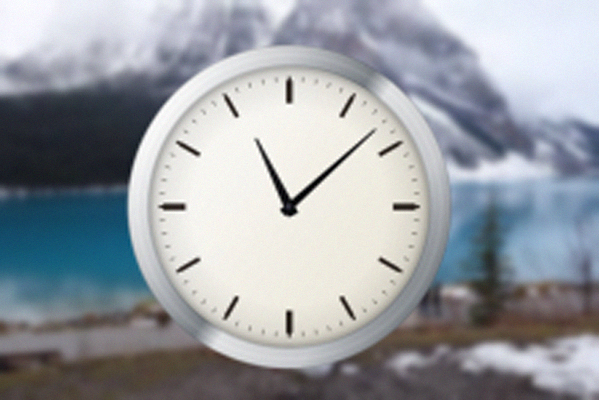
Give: 11h08
